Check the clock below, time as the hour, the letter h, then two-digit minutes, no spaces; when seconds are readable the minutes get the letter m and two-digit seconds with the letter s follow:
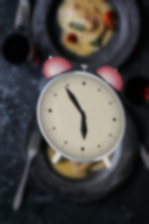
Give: 5h54
